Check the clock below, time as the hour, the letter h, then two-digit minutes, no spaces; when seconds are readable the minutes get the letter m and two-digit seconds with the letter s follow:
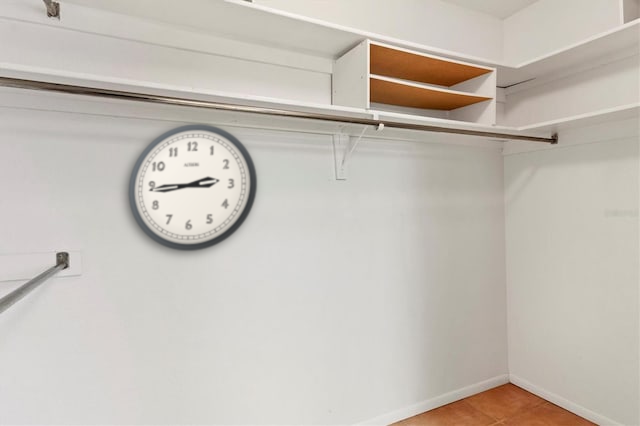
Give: 2h44
